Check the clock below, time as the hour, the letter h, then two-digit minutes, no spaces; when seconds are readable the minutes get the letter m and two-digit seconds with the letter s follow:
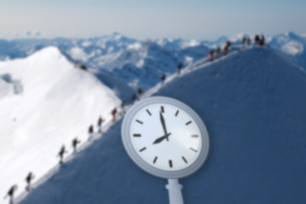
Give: 7h59
